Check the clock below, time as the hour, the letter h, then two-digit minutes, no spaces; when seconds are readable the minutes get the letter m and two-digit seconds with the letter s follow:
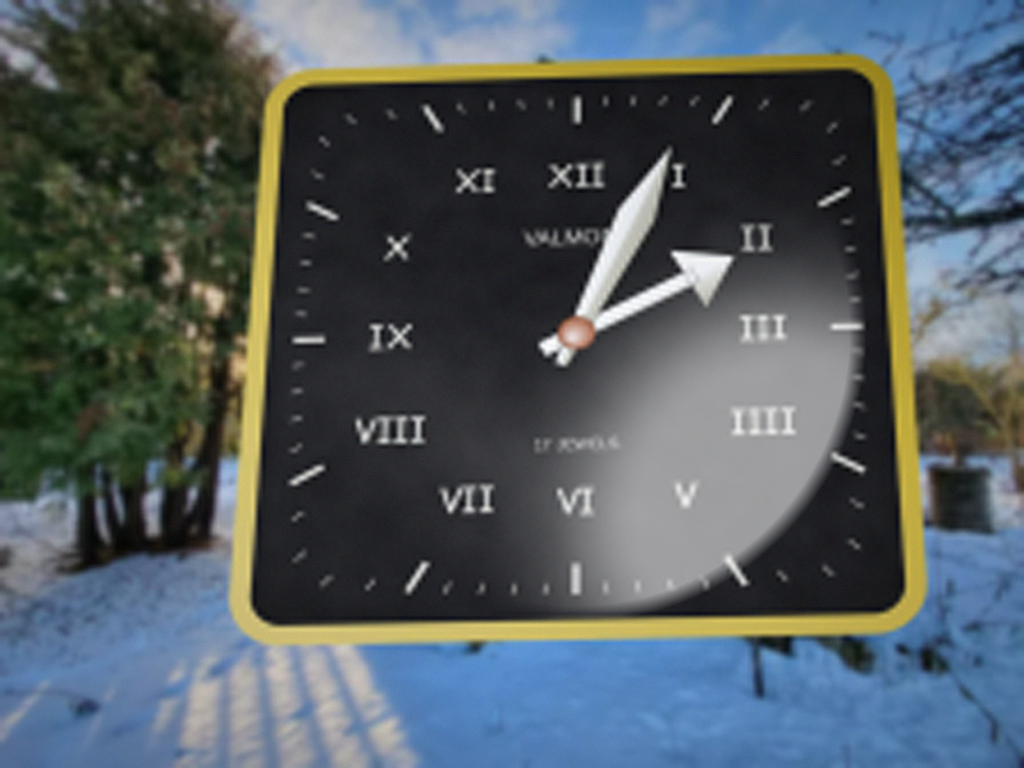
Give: 2h04
